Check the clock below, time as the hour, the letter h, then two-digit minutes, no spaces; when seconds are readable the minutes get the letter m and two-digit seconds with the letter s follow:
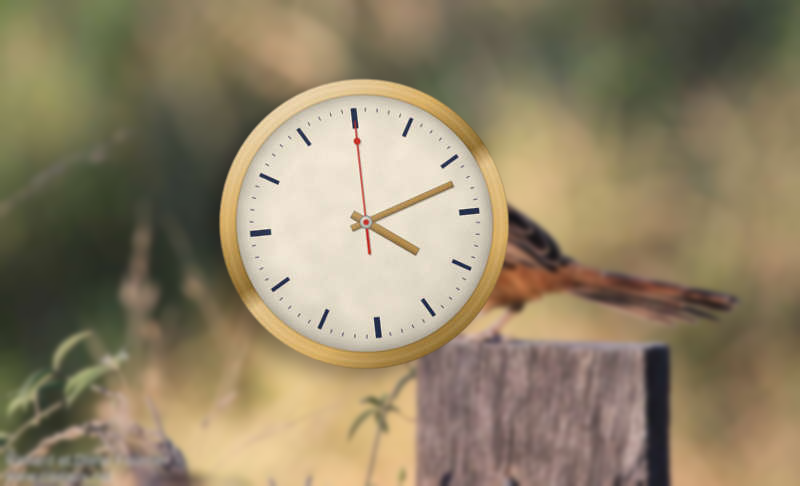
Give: 4h12m00s
